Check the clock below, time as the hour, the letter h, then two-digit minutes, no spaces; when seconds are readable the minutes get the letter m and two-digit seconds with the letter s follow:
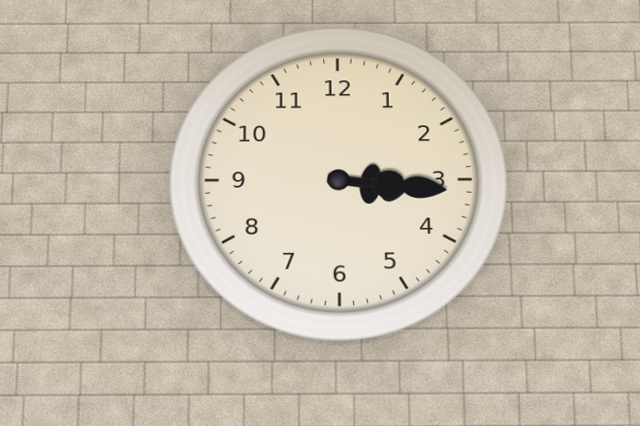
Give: 3h16
